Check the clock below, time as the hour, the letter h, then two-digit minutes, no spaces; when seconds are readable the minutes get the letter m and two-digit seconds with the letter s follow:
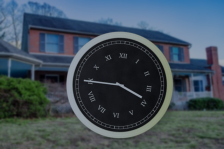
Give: 3h45
